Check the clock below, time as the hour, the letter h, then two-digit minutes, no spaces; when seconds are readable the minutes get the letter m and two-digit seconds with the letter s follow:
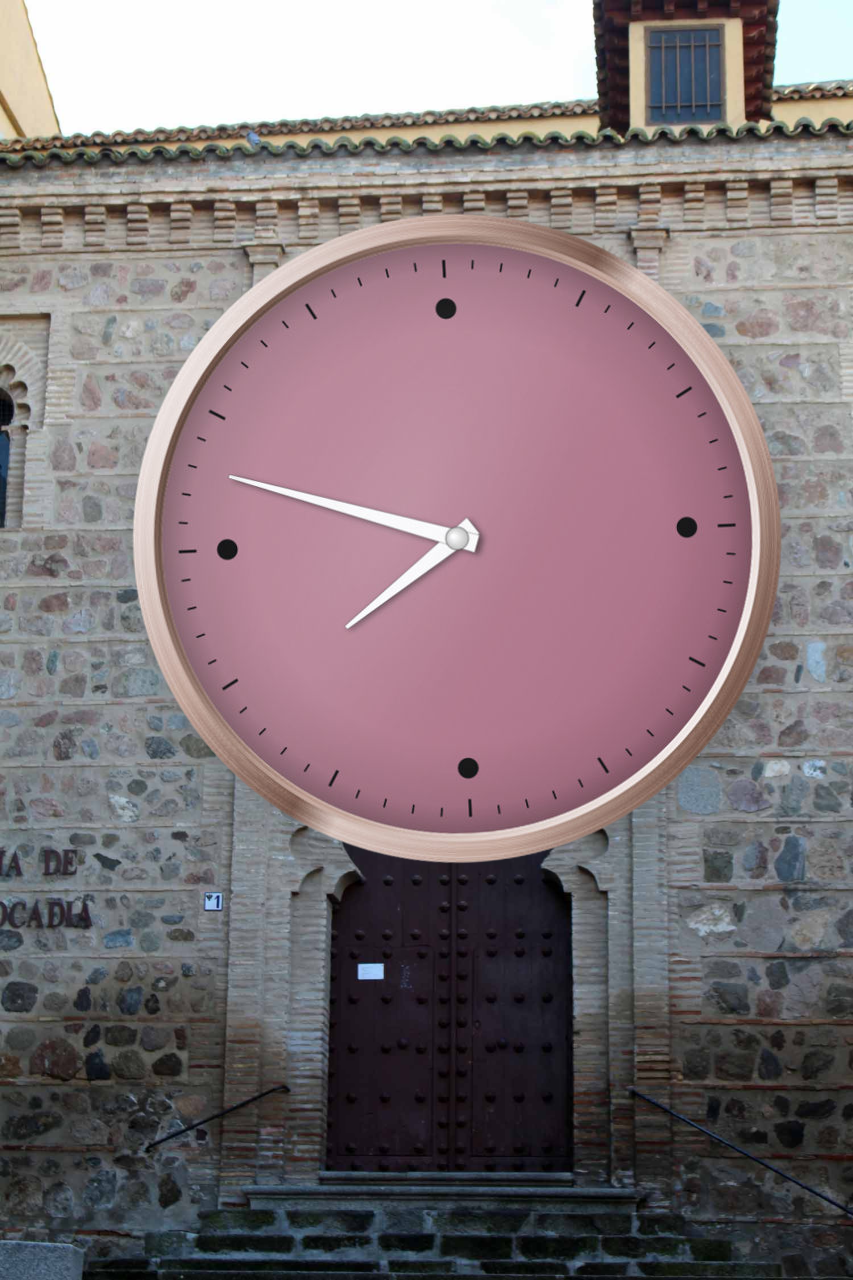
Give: 7h48
